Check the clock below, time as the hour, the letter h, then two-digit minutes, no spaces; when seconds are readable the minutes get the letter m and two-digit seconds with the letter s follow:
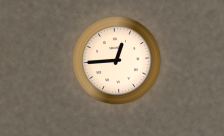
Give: 12h45
